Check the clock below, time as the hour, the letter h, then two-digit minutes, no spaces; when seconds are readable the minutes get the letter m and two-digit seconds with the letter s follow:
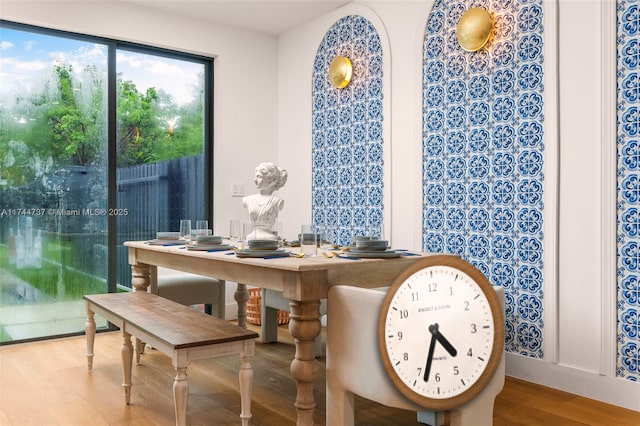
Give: 4h33
